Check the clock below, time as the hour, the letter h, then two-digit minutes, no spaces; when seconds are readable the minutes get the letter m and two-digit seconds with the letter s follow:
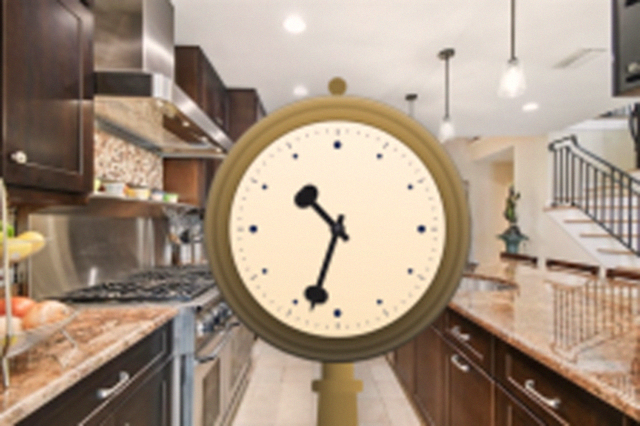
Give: 10h33
